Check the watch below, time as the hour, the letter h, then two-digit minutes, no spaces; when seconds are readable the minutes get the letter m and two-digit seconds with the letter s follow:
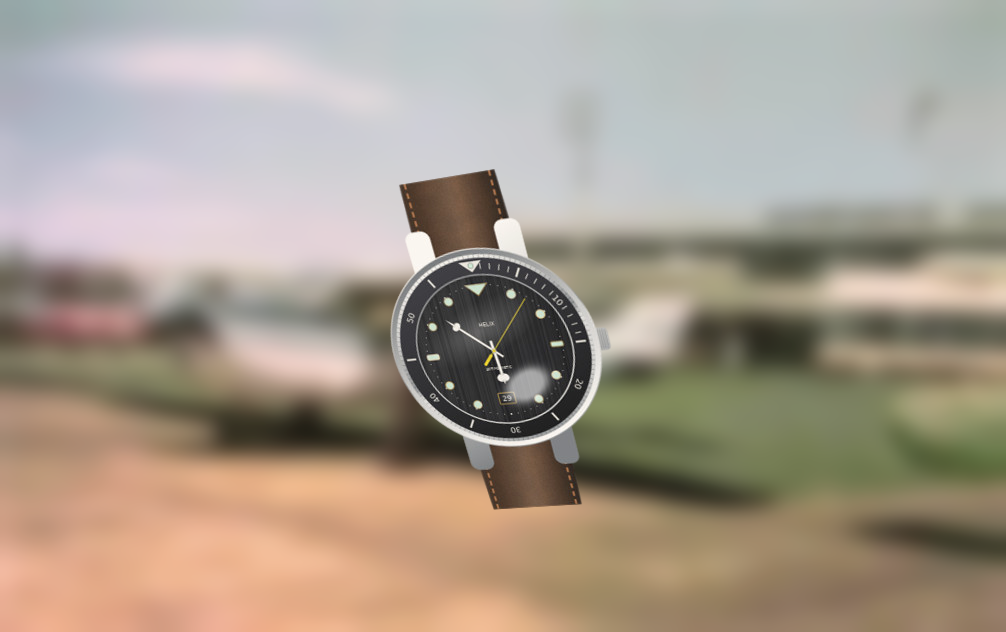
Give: 5h52m07s
